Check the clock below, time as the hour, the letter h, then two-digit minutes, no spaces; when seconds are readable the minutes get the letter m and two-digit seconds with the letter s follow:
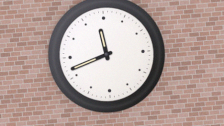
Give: 11h42
